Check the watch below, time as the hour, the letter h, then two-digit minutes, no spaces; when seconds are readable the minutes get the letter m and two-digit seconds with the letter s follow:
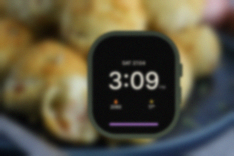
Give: 3h09
